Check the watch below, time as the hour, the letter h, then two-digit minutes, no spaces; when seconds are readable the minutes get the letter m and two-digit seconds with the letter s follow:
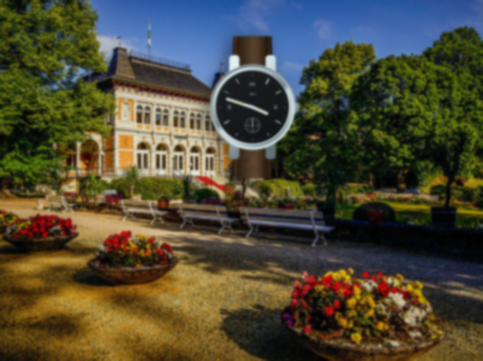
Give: 3h48
